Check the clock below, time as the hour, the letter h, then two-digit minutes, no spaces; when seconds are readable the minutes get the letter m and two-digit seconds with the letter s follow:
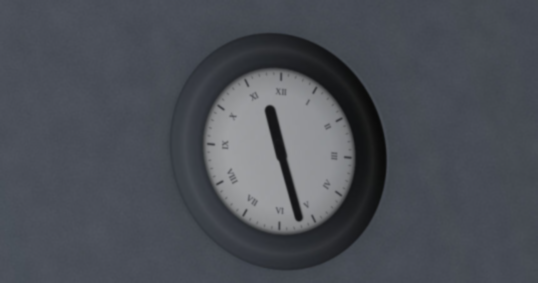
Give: 11h27
